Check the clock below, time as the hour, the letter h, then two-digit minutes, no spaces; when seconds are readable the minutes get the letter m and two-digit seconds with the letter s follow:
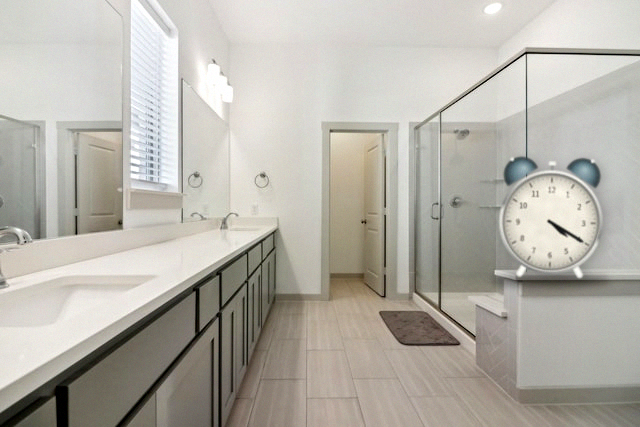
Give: 4h20
